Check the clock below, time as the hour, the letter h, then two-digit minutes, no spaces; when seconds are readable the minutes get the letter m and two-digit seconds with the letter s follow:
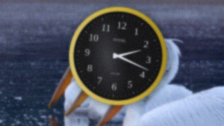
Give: 2h18
